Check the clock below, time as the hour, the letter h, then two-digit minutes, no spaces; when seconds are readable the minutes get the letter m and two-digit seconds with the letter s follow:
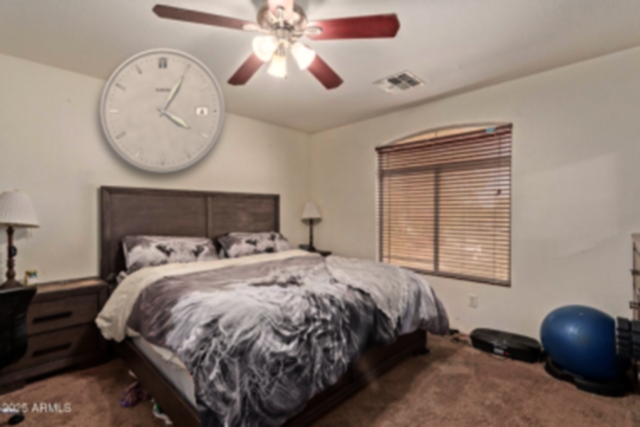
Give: 4h05
